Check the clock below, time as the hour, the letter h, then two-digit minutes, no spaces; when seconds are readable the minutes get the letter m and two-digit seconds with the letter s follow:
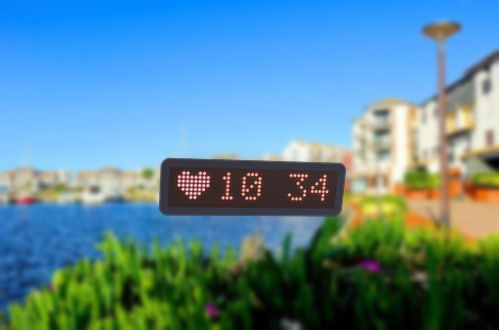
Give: 10h34
